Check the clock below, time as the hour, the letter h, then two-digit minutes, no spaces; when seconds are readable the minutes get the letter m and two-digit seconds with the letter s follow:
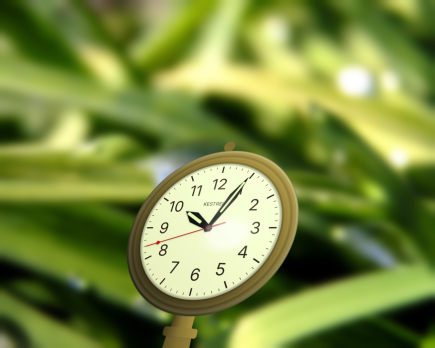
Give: 10h04m42s
